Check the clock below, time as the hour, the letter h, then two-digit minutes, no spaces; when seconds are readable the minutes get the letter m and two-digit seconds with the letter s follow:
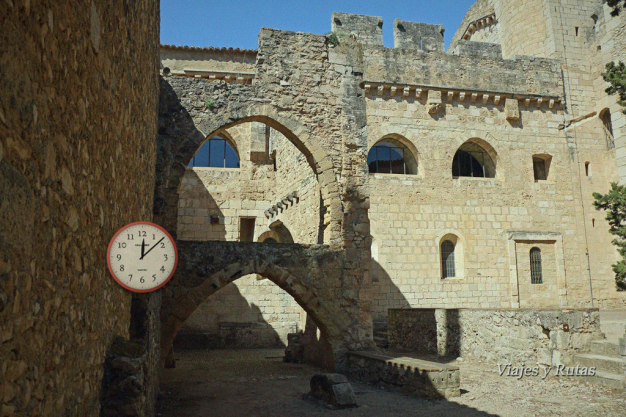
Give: 12h08
